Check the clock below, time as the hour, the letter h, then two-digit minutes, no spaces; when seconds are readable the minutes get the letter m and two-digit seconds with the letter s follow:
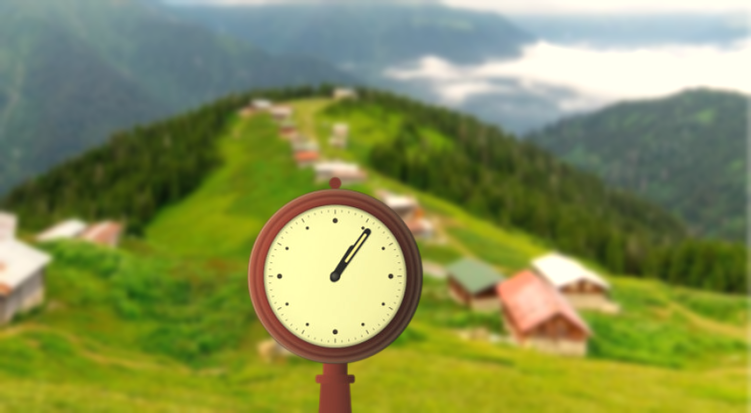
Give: 1h06
